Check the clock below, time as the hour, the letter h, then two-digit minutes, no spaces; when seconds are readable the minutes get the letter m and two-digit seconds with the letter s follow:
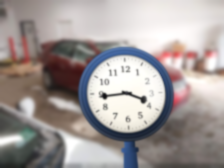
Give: 3h44
